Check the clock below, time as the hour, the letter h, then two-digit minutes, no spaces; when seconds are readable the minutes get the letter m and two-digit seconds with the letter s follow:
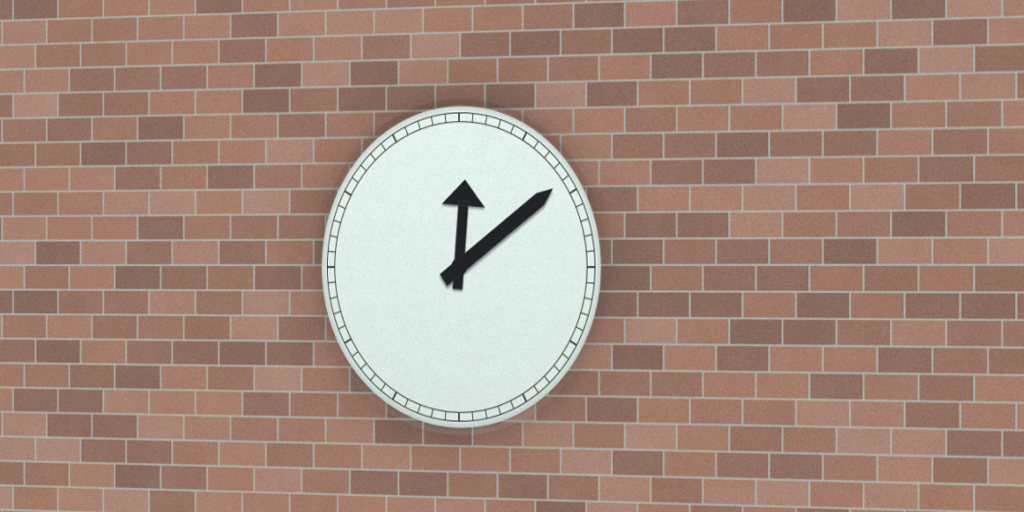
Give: 12h09
